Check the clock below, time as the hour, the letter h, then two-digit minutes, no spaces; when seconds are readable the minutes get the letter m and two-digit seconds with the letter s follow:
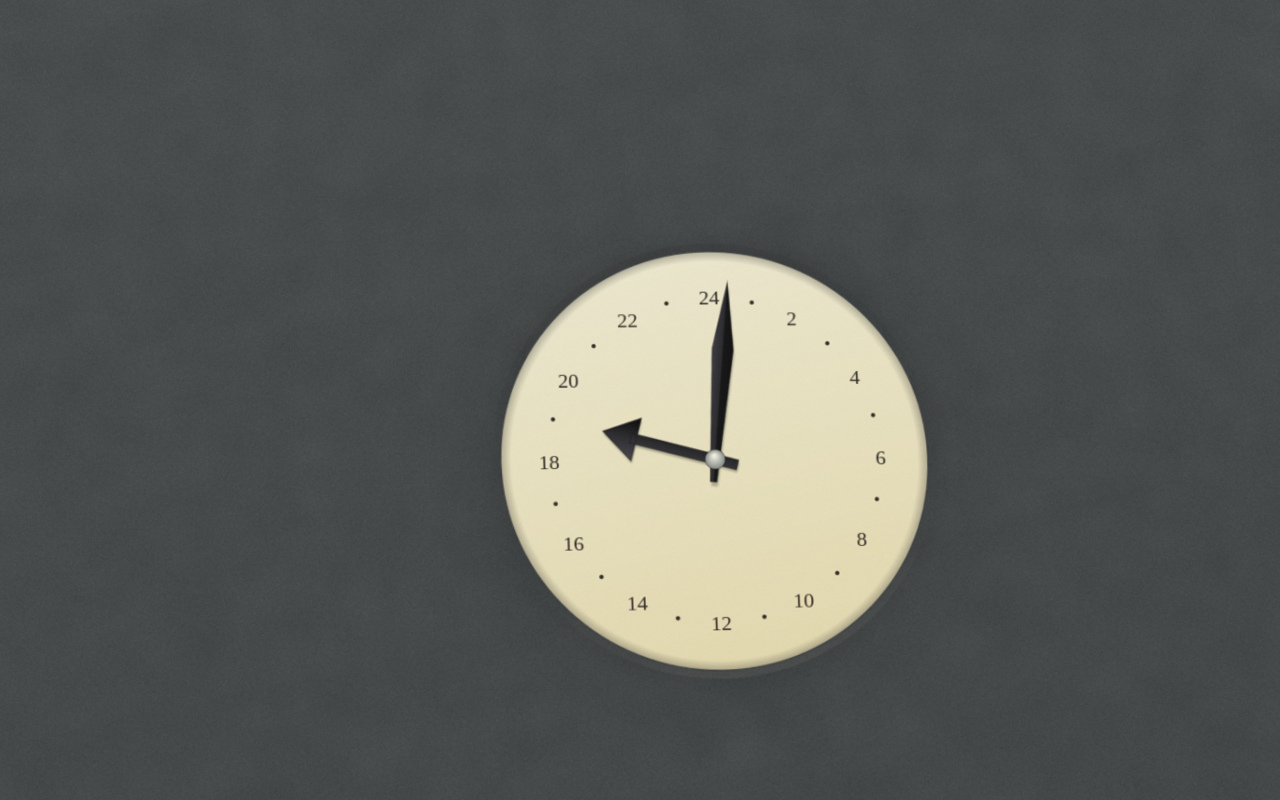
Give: 19h01
